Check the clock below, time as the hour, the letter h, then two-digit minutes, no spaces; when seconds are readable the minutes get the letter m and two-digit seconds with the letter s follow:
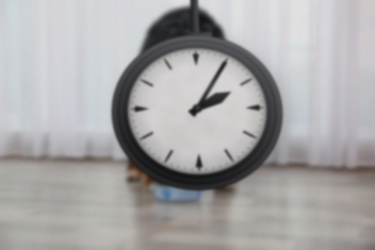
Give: 2h05
